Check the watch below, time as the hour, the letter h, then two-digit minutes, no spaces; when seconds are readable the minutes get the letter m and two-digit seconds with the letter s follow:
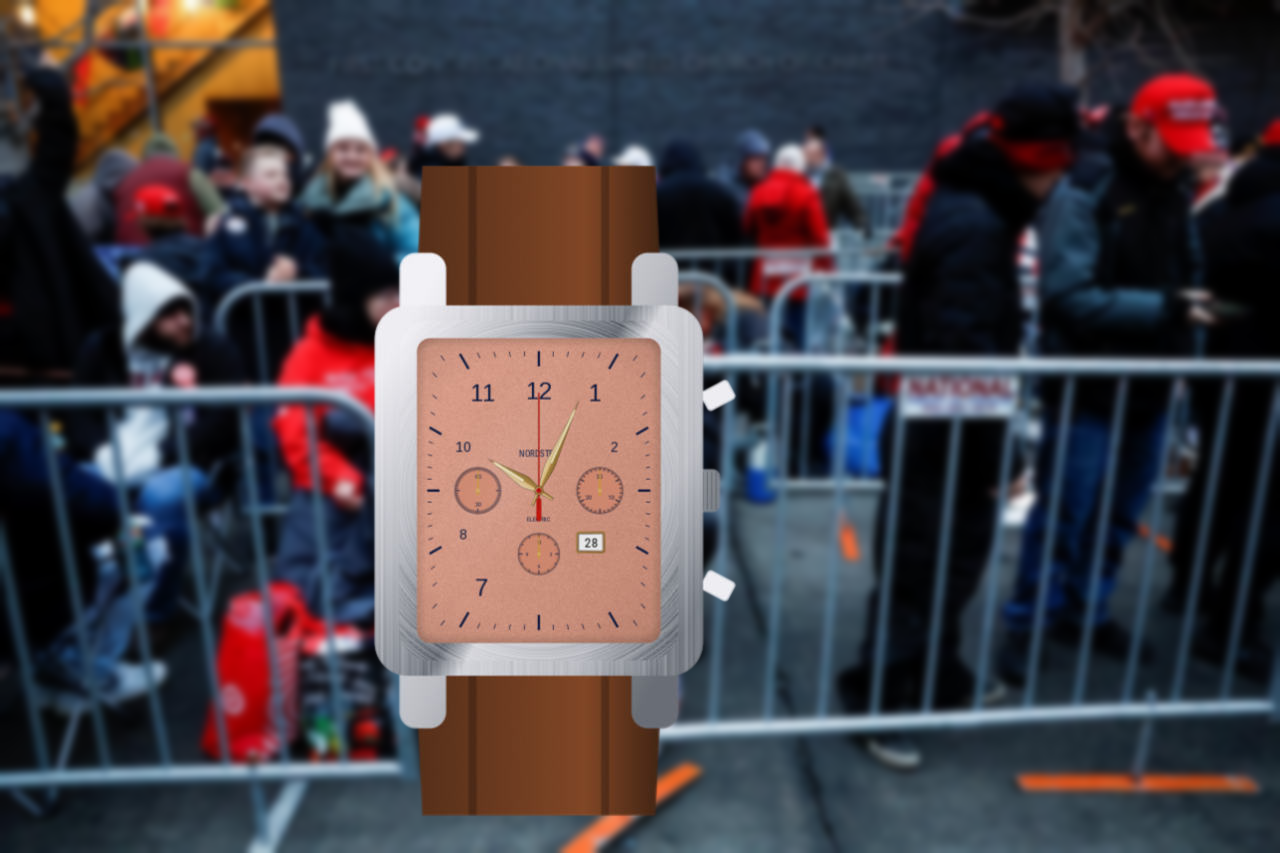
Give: 10h04
